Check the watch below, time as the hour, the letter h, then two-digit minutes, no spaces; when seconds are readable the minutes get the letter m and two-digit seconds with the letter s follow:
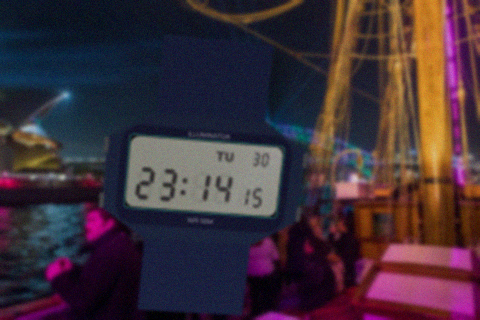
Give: 23h14m15s
